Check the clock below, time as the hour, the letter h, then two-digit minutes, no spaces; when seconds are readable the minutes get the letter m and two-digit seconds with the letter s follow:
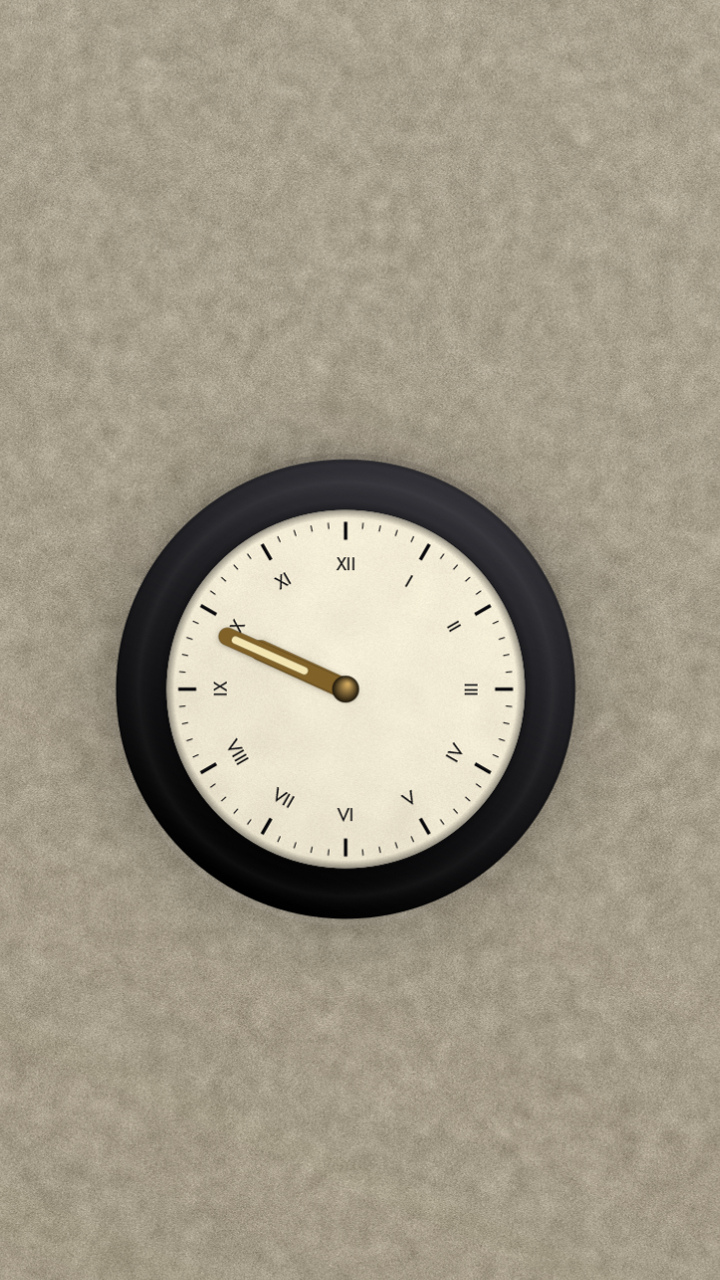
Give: 9h49
